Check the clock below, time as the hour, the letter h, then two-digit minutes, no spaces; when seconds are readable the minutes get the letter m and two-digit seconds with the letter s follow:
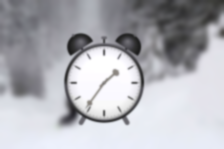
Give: 1h36
